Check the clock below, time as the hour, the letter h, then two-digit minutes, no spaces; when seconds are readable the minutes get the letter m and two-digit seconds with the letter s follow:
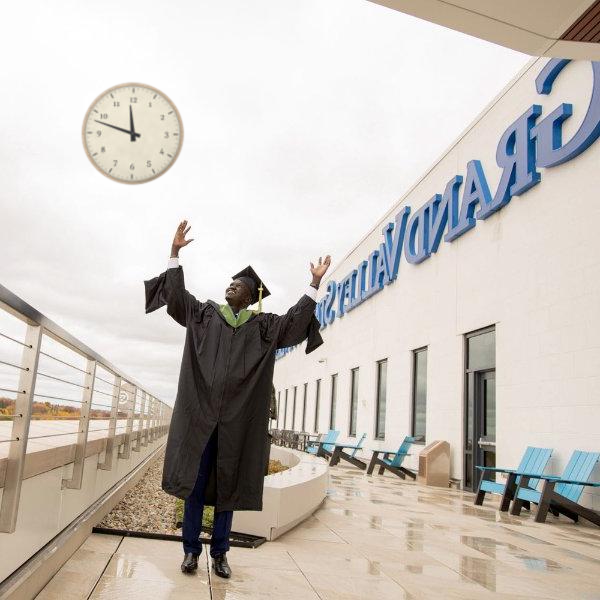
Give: 11h48
